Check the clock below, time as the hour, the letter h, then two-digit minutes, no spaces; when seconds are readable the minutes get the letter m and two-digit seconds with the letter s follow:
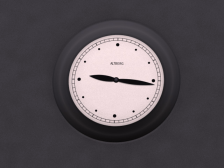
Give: 9h16
